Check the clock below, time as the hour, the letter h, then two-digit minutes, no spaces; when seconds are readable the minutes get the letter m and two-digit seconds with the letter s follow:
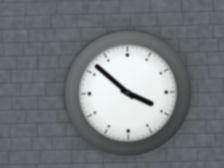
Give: 3h52
